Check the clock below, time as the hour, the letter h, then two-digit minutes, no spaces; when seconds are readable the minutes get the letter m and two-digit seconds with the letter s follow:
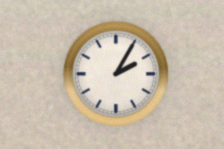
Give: 2h05
